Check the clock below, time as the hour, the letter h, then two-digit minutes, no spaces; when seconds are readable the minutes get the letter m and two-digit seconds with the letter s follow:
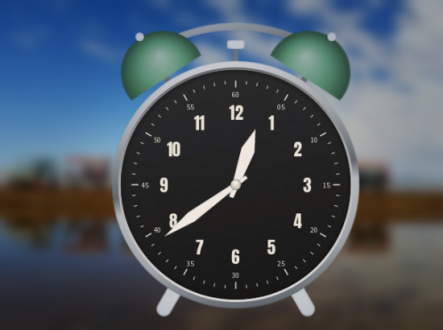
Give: 12h39
